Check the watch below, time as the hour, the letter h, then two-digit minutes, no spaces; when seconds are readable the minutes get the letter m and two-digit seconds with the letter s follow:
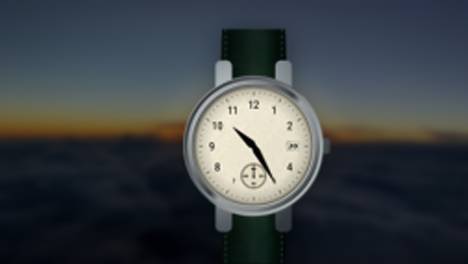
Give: 10h25
